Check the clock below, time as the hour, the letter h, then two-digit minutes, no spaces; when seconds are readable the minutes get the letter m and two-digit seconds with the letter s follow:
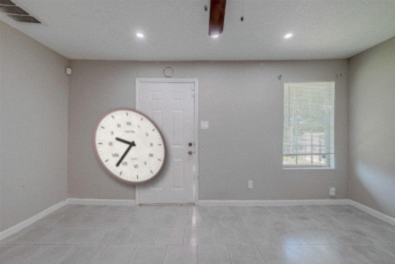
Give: 9h37
